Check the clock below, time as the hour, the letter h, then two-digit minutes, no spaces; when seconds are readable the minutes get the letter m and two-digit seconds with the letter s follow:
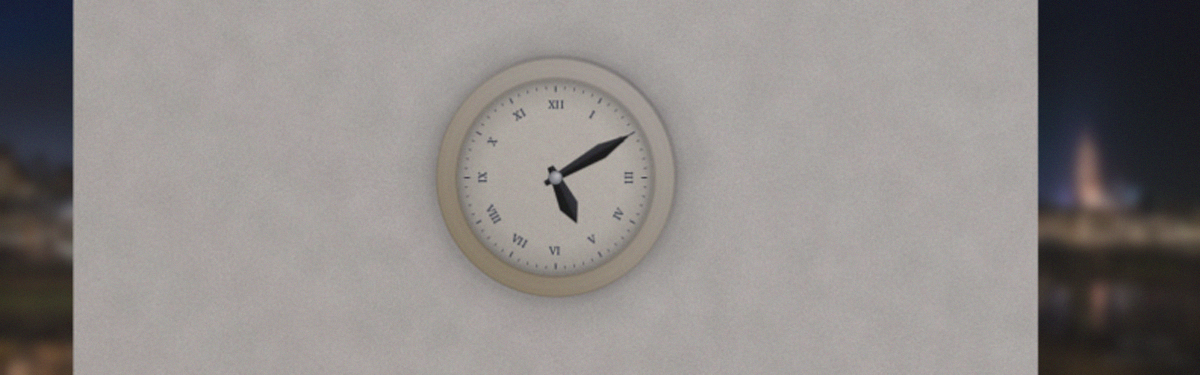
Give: 5h10
